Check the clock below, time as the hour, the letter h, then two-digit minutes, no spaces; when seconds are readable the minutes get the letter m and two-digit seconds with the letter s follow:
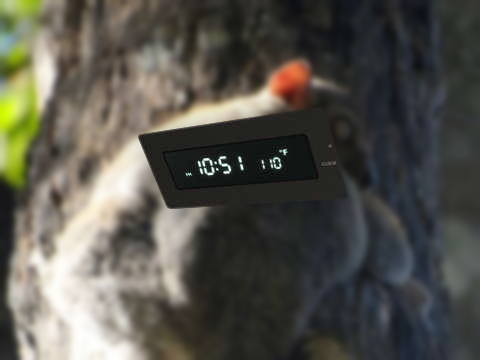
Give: 10h51
